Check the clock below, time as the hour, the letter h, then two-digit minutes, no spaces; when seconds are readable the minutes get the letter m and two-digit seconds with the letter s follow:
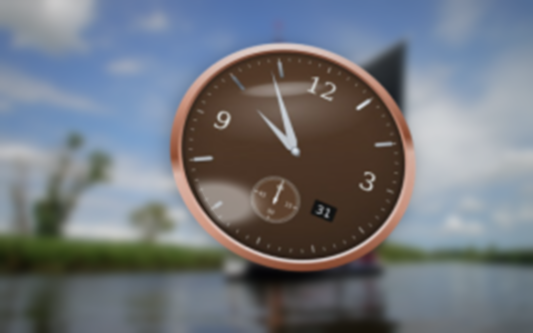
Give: 9h54
